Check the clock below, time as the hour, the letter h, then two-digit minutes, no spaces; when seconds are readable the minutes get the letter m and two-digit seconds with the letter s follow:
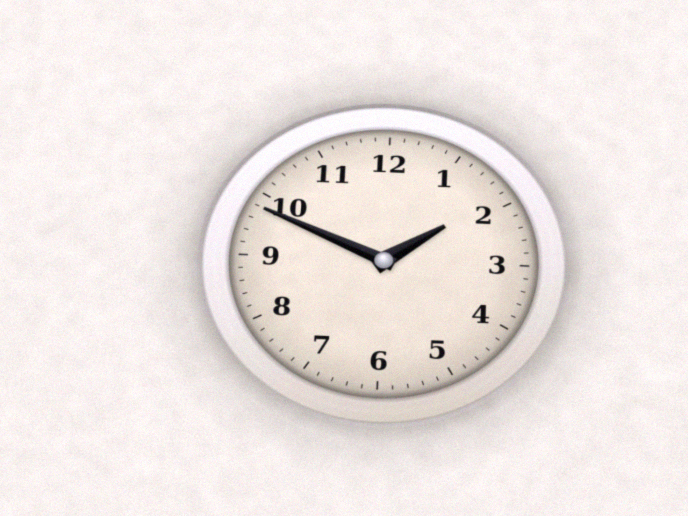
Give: 1h49
